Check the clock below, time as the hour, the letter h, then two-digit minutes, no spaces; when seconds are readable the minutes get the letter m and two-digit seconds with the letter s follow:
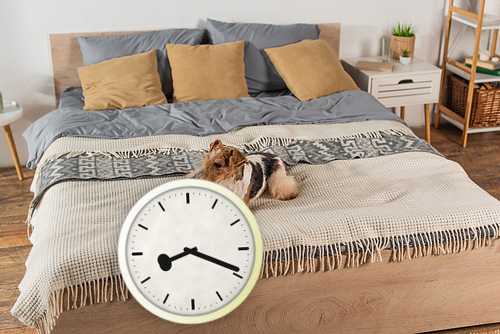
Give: 8h19
